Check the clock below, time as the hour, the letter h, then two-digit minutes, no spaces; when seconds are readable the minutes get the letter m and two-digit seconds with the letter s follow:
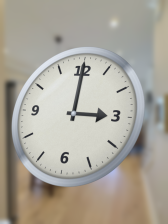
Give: 3h00
